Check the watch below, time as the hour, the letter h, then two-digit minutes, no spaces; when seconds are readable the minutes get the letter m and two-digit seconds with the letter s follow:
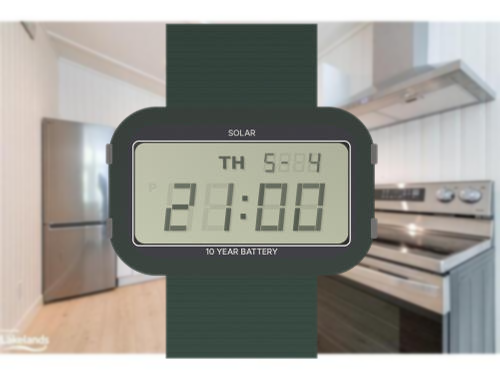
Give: 21h00
